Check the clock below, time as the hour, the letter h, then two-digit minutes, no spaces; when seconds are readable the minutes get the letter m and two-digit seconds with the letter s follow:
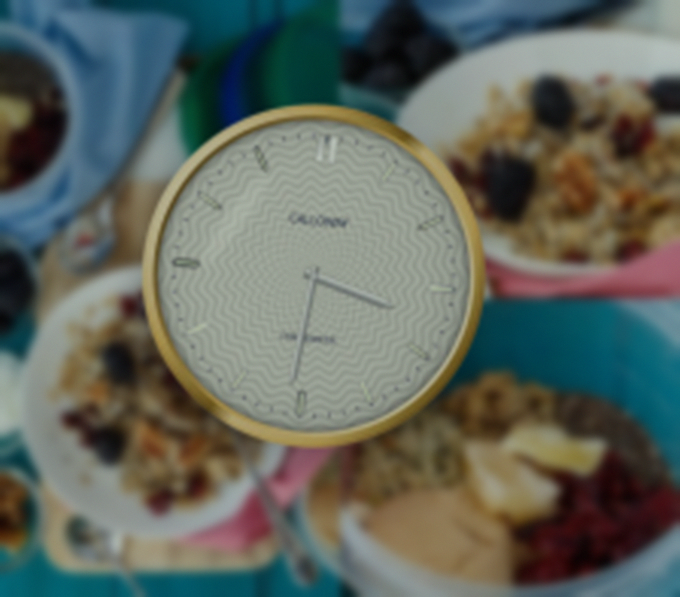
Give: 3h31
